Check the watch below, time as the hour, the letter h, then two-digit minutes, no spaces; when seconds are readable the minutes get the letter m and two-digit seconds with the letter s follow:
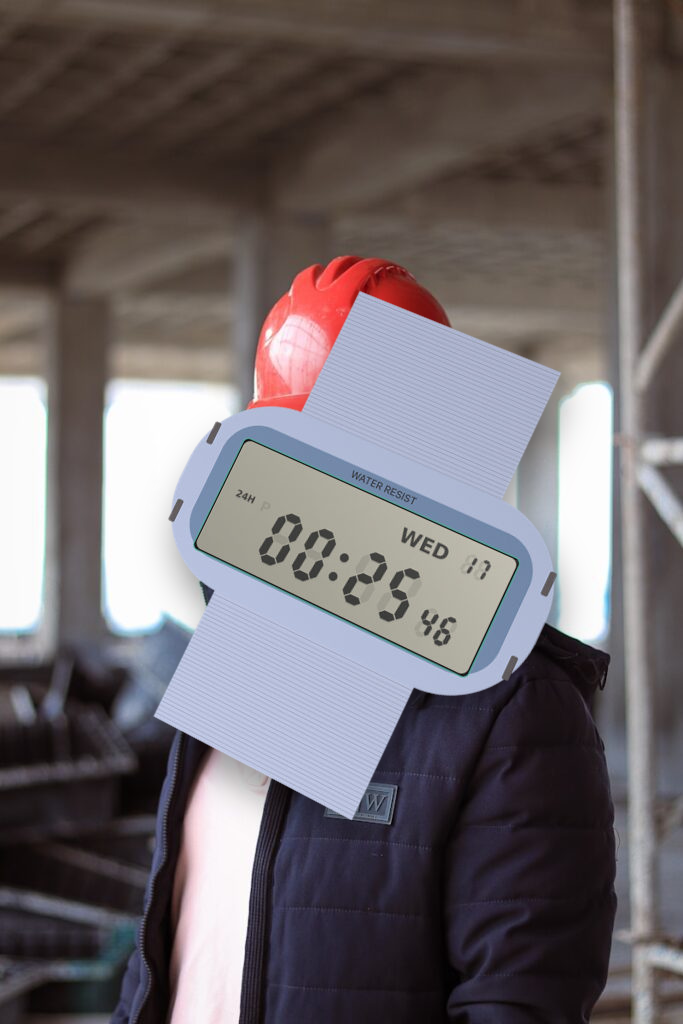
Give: 0h25m46s
